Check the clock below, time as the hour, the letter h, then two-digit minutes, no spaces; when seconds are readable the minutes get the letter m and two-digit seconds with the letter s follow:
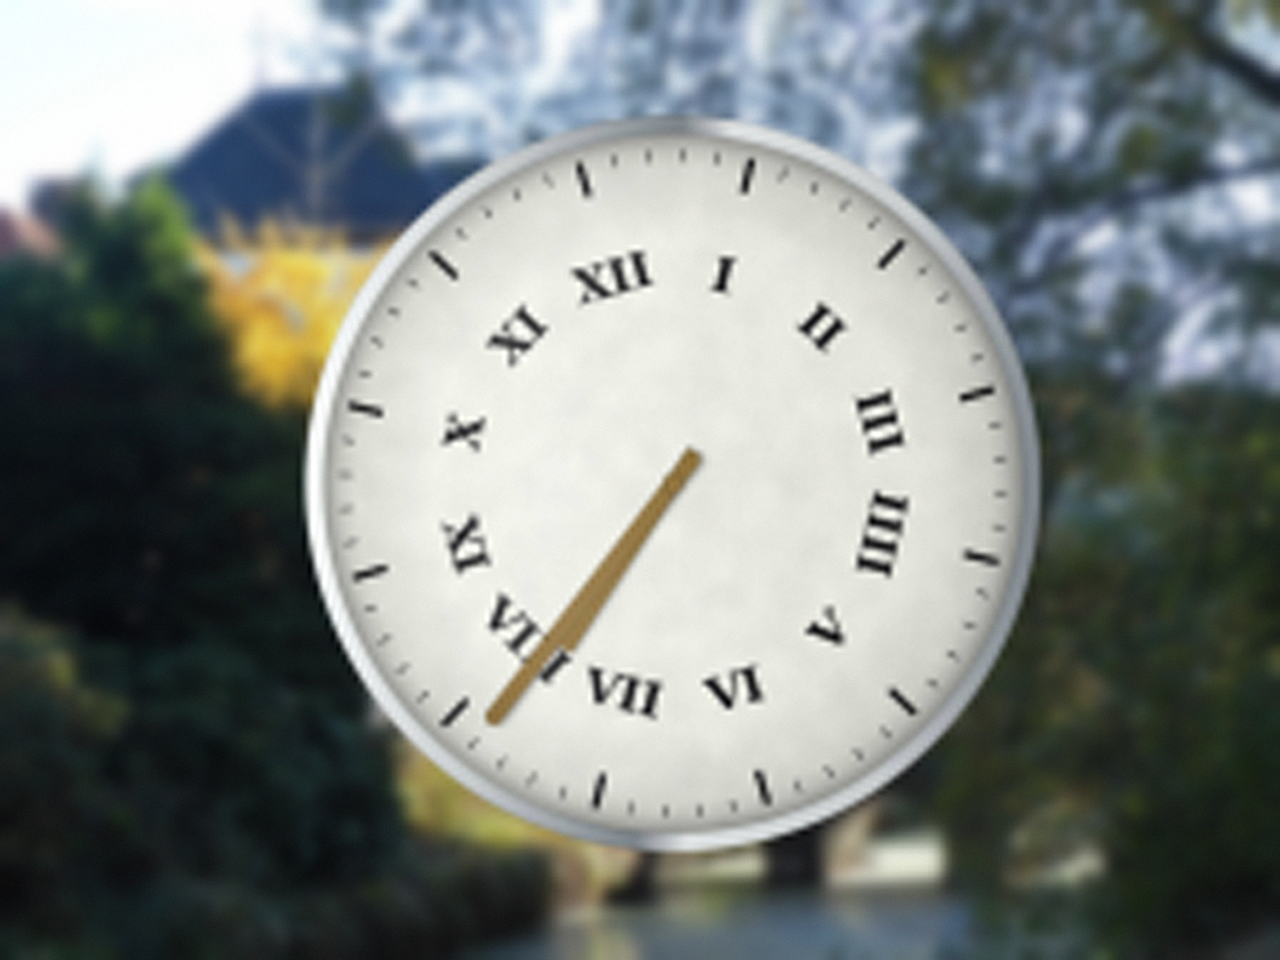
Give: 7h39
